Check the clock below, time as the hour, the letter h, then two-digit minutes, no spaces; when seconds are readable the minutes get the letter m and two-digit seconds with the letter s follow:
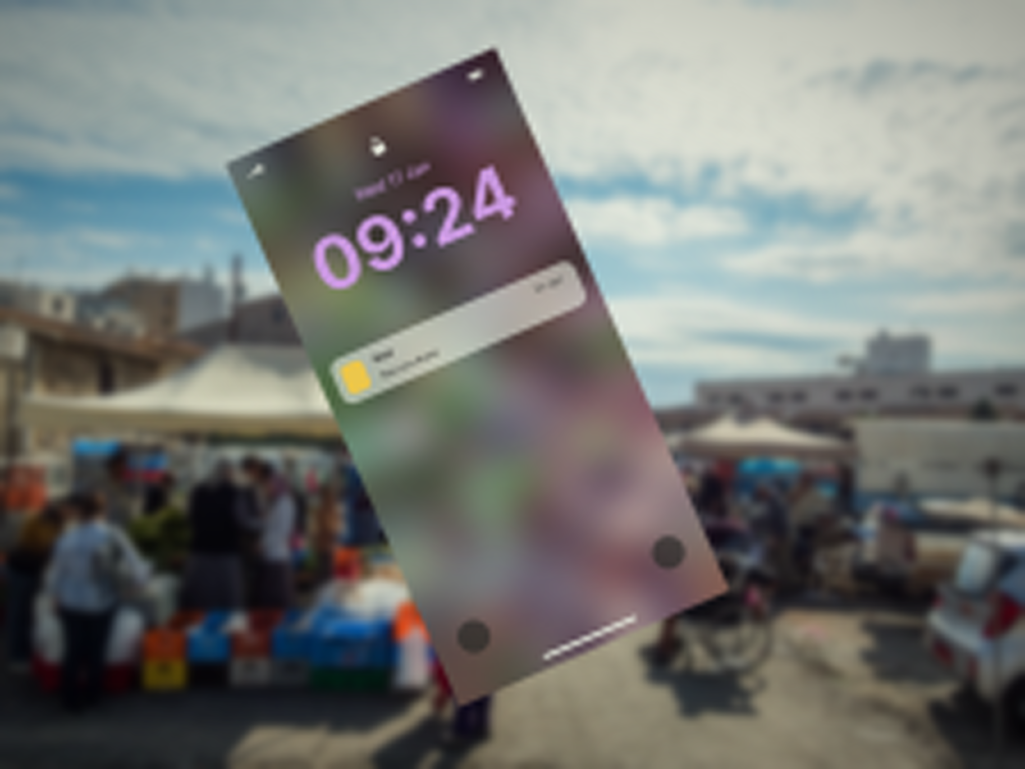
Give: 9h24
